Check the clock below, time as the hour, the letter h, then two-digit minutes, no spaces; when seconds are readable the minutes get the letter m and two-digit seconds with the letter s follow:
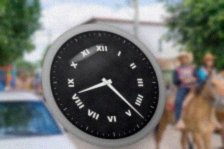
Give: 8h23
